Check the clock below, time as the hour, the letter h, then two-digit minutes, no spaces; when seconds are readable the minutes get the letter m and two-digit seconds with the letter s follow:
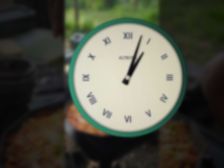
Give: 1h03
